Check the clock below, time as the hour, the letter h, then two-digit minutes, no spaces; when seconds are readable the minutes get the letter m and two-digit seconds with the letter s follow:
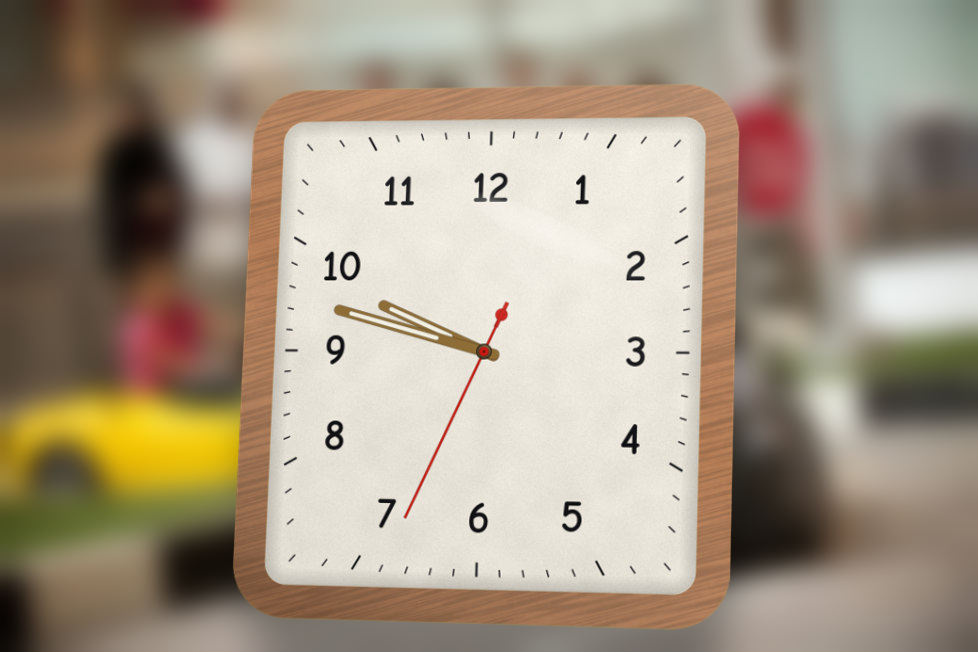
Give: 9h47m34s
